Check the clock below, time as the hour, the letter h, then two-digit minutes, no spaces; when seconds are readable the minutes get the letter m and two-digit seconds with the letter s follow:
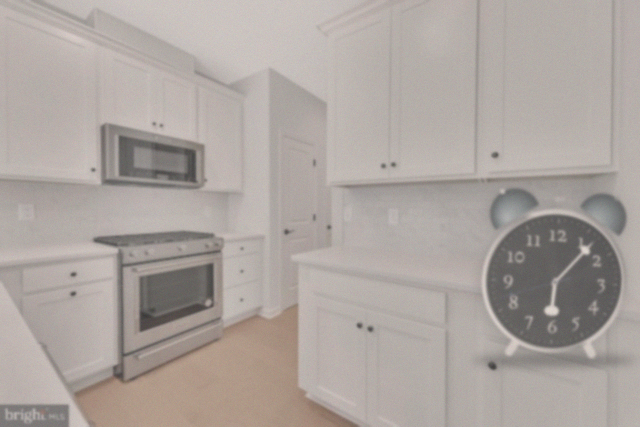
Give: 6h06m42s
